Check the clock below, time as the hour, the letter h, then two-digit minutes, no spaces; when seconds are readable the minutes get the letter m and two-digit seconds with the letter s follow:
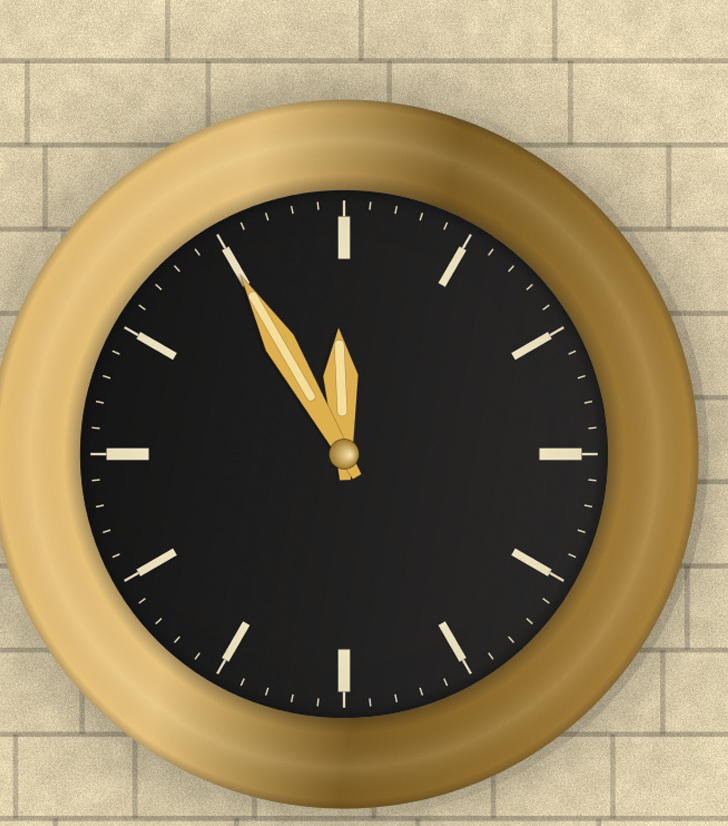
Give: 11h55
